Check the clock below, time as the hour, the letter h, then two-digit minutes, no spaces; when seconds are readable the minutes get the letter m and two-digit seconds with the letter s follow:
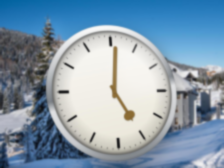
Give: 5h01
